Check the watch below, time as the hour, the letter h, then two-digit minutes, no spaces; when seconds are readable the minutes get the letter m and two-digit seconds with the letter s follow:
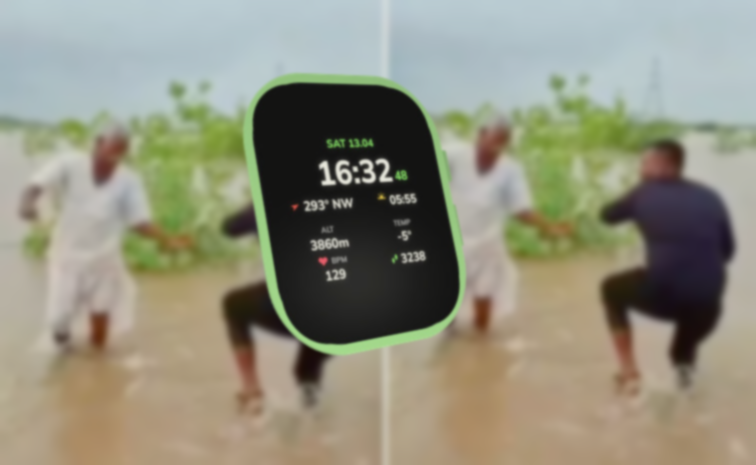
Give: 16h32m48s
